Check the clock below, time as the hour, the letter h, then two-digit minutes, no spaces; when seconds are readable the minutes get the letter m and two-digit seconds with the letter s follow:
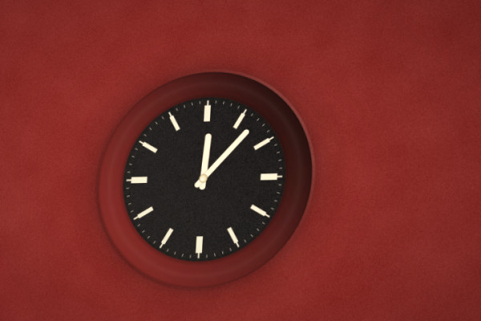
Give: 12h07
